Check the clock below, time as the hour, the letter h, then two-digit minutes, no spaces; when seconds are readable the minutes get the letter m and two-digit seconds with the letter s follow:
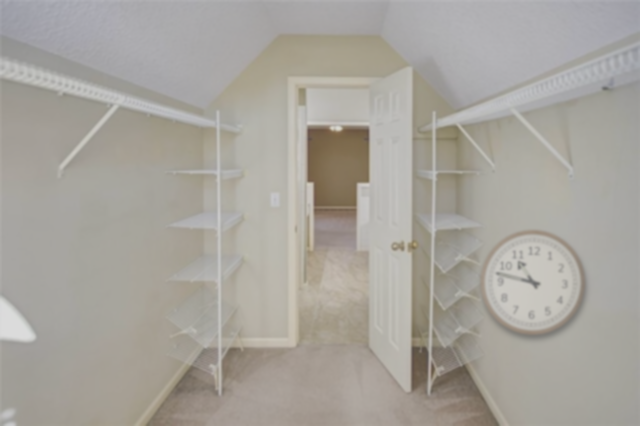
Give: 10h47
